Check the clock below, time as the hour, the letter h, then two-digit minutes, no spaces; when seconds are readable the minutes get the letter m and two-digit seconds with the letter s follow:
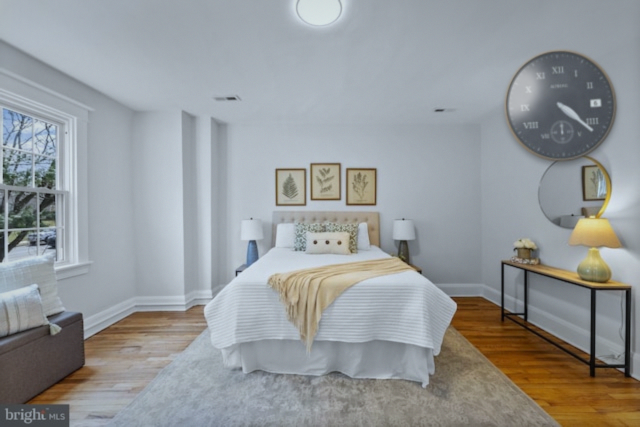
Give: 4h22
